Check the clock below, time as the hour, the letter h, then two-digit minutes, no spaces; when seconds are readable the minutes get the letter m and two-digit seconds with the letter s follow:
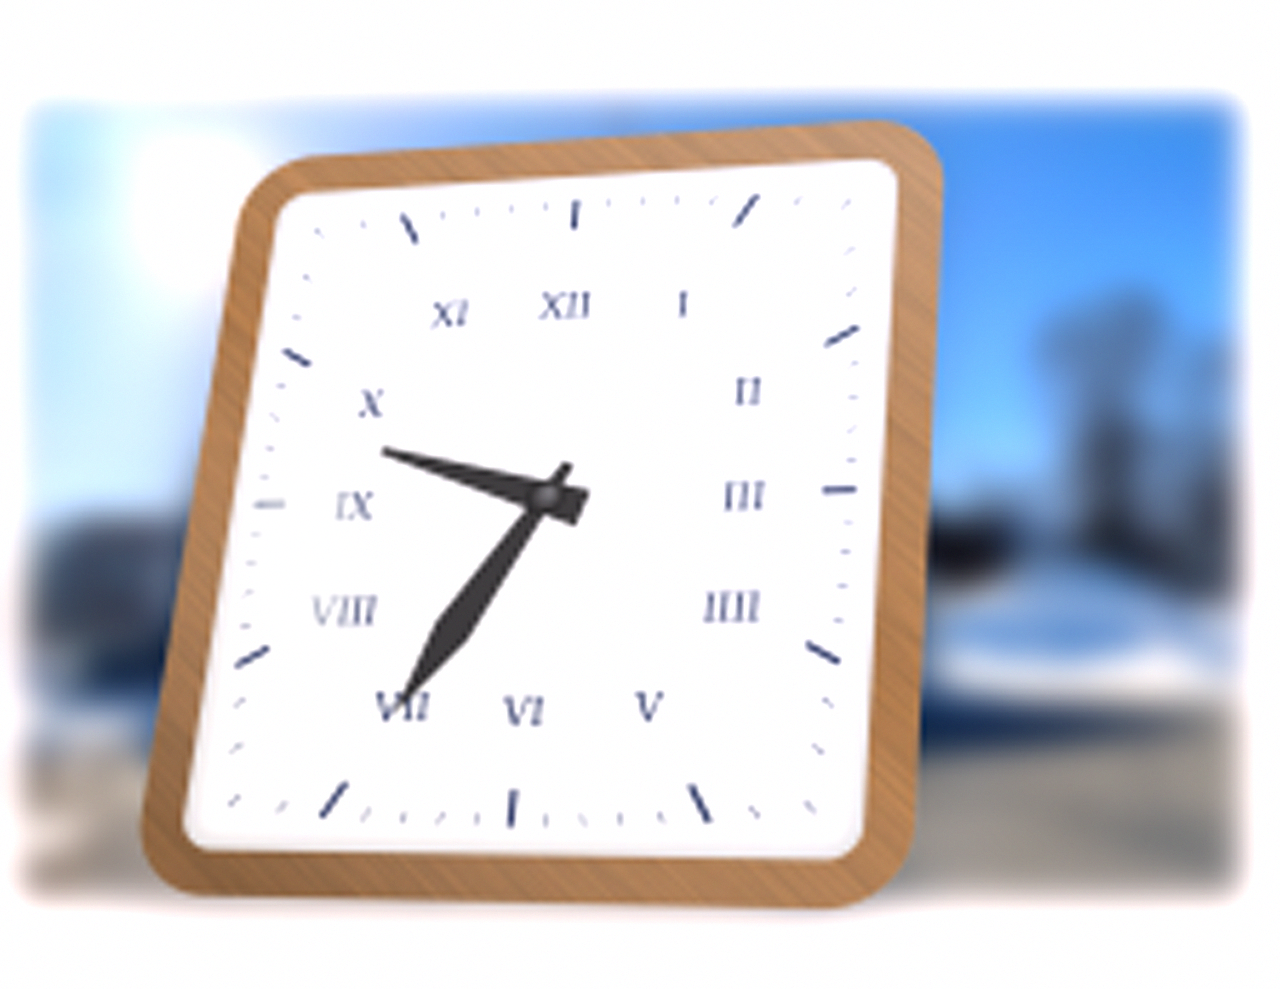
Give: 9h35
